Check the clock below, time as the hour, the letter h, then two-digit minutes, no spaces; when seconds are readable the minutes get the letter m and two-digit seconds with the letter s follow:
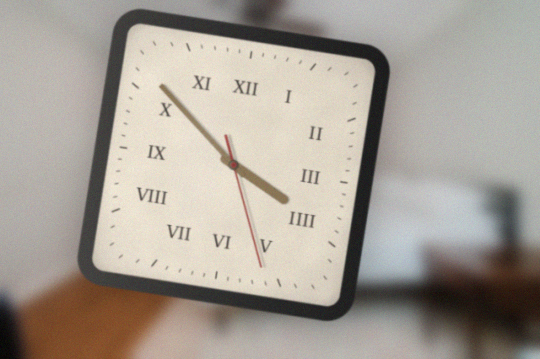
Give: 3h51m26s
